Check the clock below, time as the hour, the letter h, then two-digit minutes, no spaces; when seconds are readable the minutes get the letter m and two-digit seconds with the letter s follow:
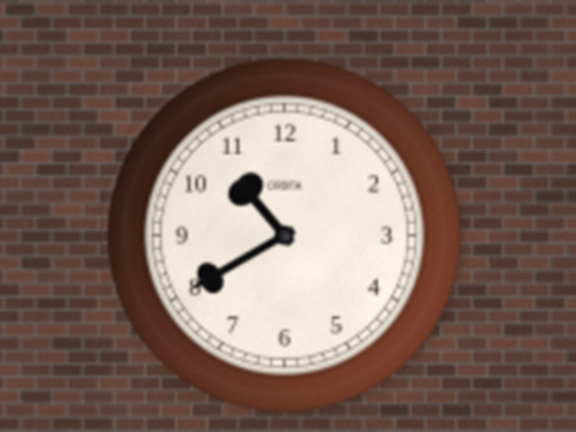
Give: 10h40
